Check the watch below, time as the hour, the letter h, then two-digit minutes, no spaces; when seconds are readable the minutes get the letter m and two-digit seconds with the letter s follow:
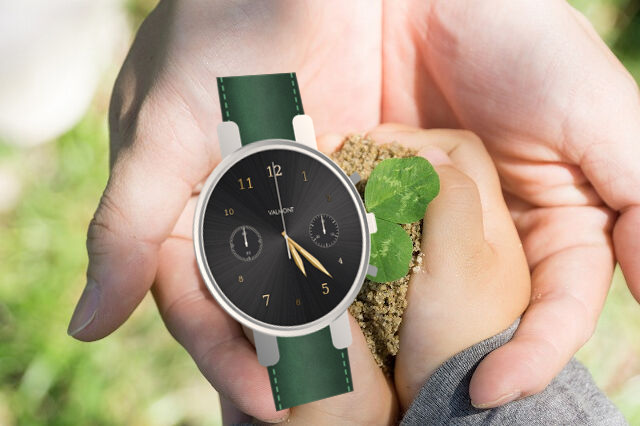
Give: 5h23
